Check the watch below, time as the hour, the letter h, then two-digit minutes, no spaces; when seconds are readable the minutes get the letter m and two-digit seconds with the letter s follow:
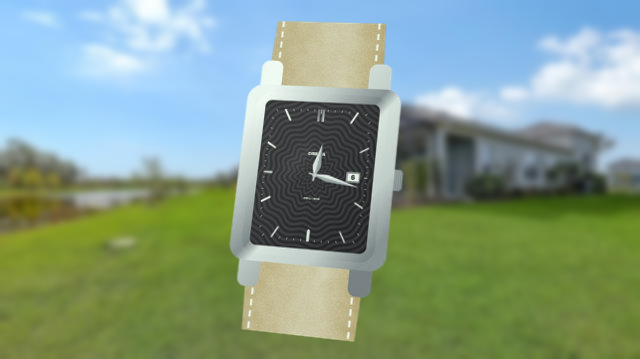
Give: 12h17
